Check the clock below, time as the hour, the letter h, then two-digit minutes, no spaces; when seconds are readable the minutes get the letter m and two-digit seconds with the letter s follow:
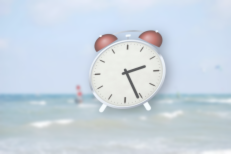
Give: 2h26
